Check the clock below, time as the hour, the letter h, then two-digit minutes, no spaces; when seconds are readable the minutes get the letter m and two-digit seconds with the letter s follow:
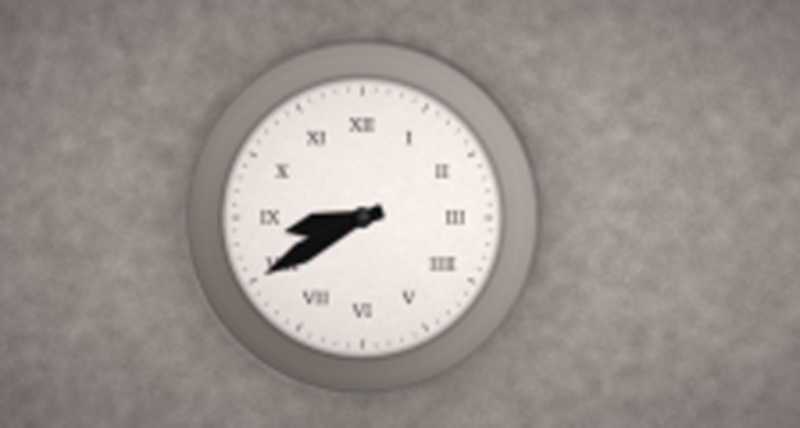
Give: 8h40
